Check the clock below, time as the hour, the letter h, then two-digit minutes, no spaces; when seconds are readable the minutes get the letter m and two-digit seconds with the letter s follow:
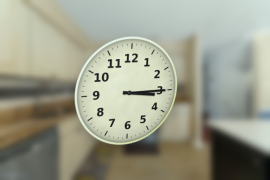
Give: 3h15
